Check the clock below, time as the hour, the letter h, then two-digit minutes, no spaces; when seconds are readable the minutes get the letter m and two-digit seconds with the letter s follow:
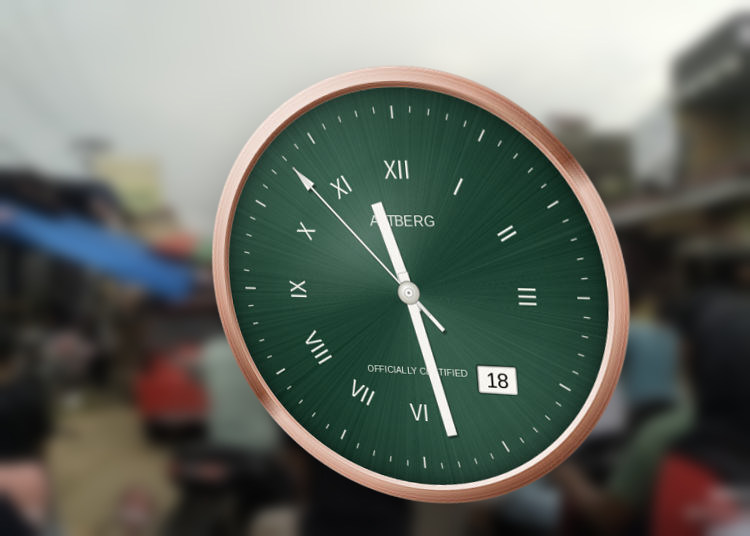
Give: 11h27m53s
